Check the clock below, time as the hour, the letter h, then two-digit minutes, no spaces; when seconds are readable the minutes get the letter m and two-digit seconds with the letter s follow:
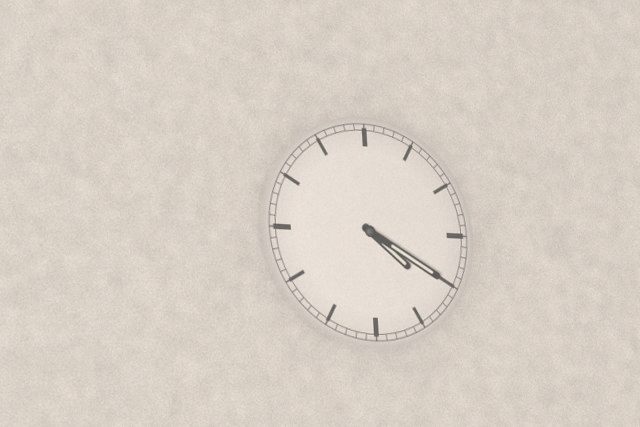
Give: 4h20
